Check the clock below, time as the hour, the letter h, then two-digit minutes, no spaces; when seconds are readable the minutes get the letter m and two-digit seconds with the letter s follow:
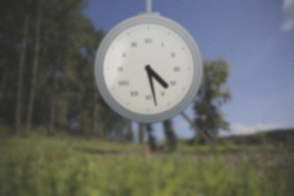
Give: 4h28
